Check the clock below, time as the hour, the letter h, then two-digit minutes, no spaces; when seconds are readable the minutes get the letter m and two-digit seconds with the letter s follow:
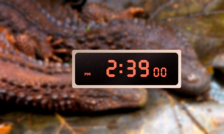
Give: 2h39m00s
